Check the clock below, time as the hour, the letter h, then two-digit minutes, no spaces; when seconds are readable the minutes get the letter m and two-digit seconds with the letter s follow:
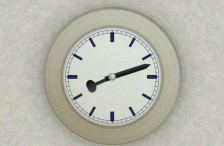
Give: 8h12
